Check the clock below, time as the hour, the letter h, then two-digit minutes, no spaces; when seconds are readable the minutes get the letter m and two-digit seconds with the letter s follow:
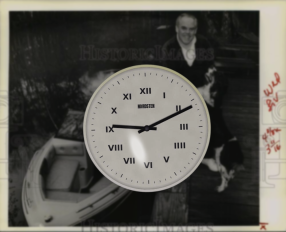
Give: 9h11
